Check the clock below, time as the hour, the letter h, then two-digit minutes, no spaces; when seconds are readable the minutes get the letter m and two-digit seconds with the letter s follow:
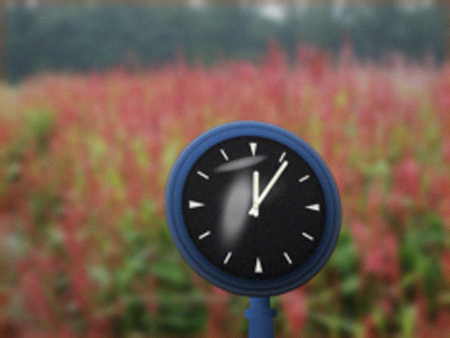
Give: 12h06
